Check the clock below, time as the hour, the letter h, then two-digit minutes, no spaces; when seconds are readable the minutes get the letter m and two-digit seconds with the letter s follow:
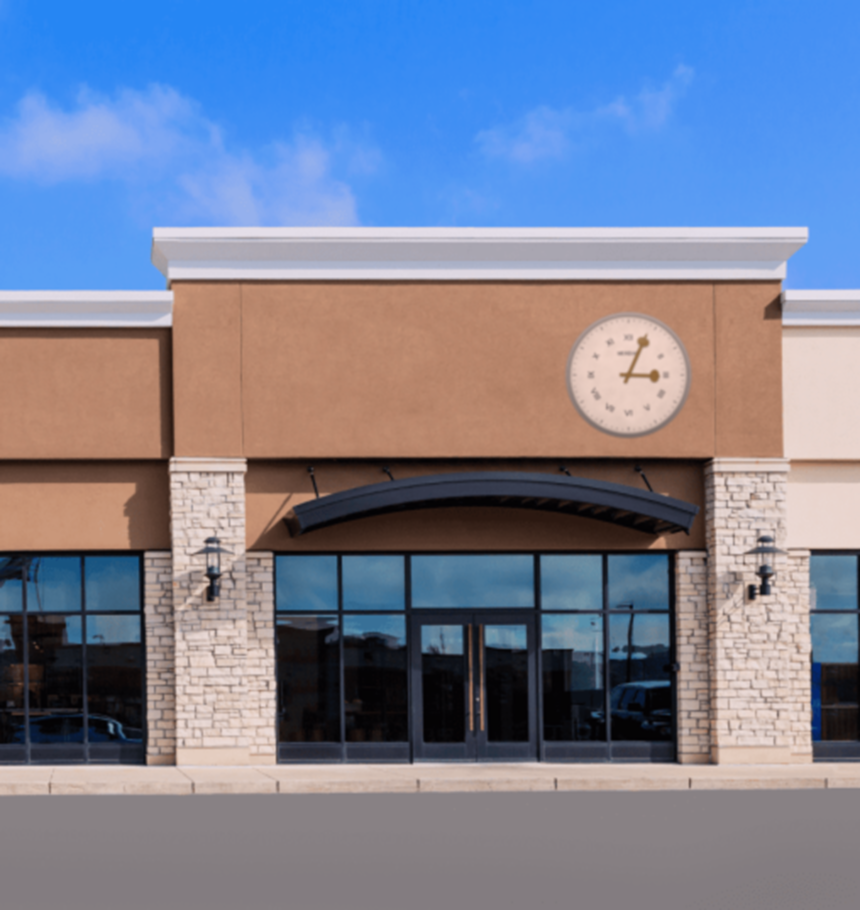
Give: 3h04
